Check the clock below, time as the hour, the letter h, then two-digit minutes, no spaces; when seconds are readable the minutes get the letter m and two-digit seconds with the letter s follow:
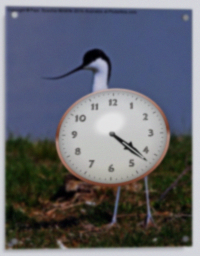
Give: 4h22
